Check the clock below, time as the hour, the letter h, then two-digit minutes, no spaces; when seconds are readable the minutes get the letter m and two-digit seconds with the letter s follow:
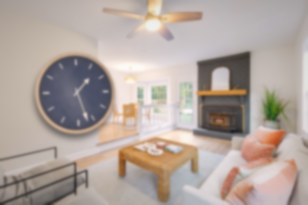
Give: 1h27
